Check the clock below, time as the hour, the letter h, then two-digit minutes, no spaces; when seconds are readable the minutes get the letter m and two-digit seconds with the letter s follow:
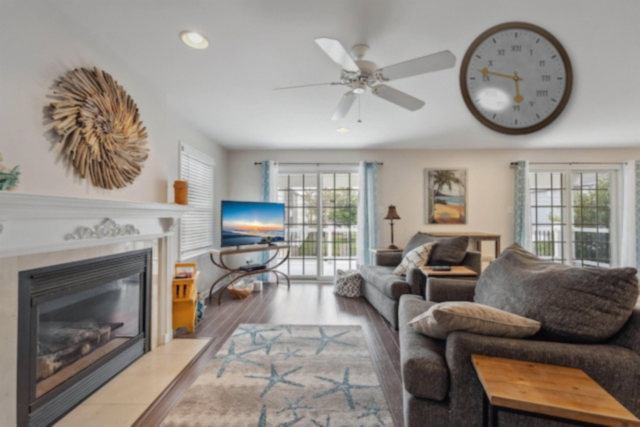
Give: 5h47
